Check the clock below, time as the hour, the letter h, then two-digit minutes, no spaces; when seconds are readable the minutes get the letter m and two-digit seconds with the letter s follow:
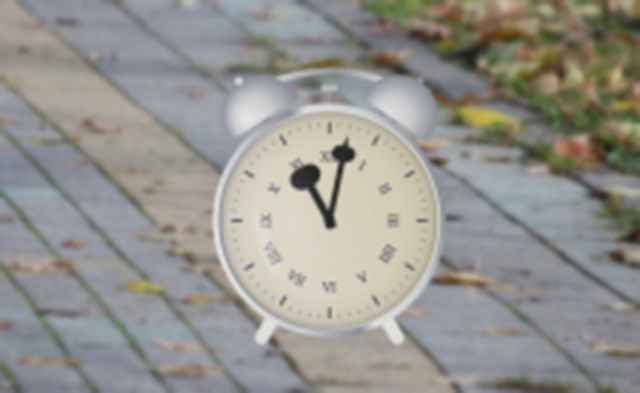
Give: 11h02
